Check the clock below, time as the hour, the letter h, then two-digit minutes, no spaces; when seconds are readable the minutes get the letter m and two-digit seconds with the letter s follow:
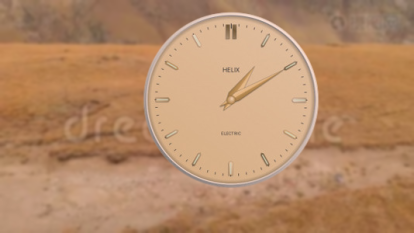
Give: 1h10
